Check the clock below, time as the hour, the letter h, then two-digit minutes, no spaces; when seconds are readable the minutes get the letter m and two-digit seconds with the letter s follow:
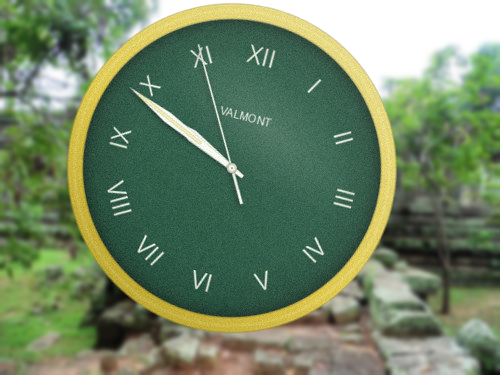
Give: 9h48m55s
